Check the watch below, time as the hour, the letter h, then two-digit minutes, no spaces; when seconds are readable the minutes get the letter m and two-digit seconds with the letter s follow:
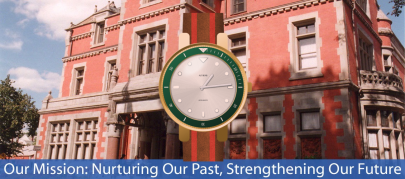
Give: 1h14
